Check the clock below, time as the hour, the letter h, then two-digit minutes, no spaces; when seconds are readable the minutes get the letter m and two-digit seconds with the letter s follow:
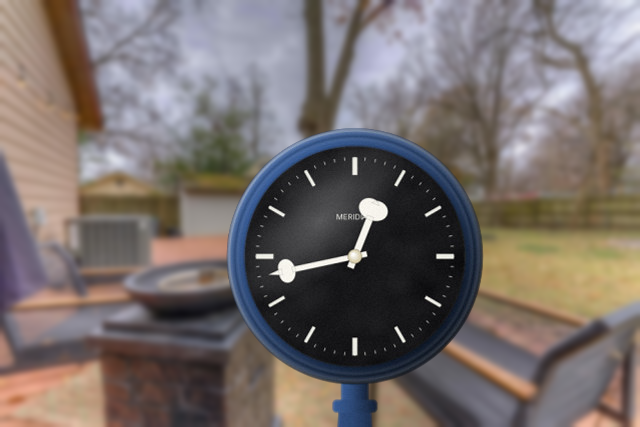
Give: 12h43
